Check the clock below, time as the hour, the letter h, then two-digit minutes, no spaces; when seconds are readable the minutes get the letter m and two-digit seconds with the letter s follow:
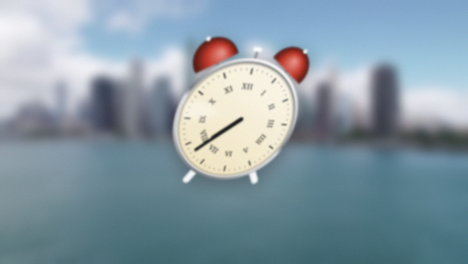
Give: 7h38
